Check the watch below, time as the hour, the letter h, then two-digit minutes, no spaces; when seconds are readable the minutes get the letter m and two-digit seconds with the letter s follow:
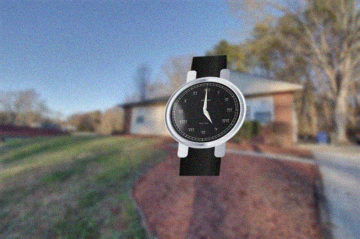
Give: 5h00
